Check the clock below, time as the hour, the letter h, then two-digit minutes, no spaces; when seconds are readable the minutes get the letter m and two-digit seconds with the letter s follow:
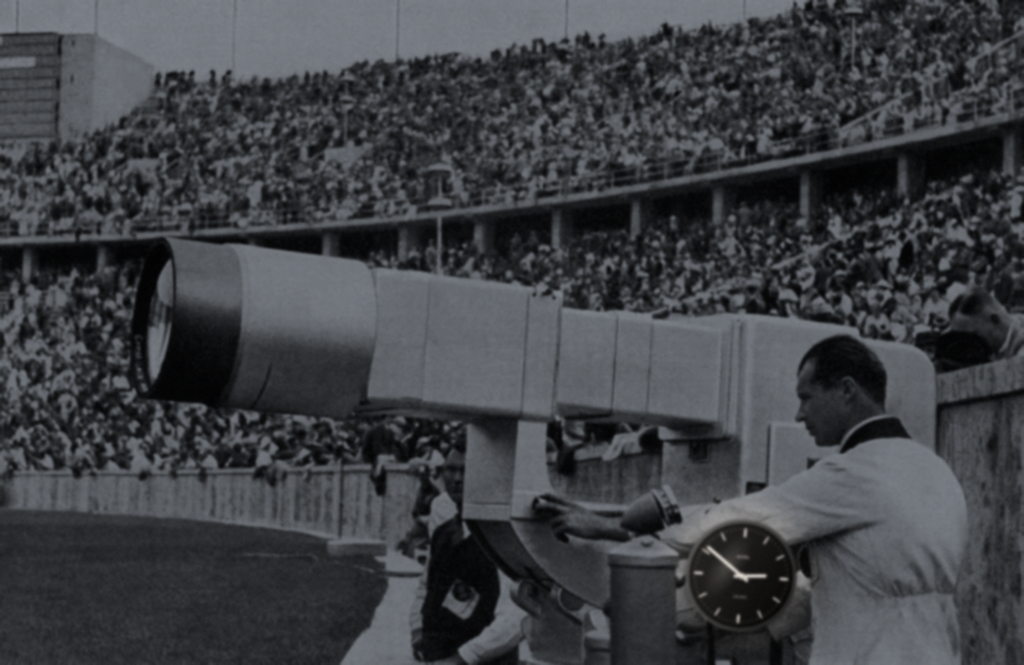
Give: 2h51
